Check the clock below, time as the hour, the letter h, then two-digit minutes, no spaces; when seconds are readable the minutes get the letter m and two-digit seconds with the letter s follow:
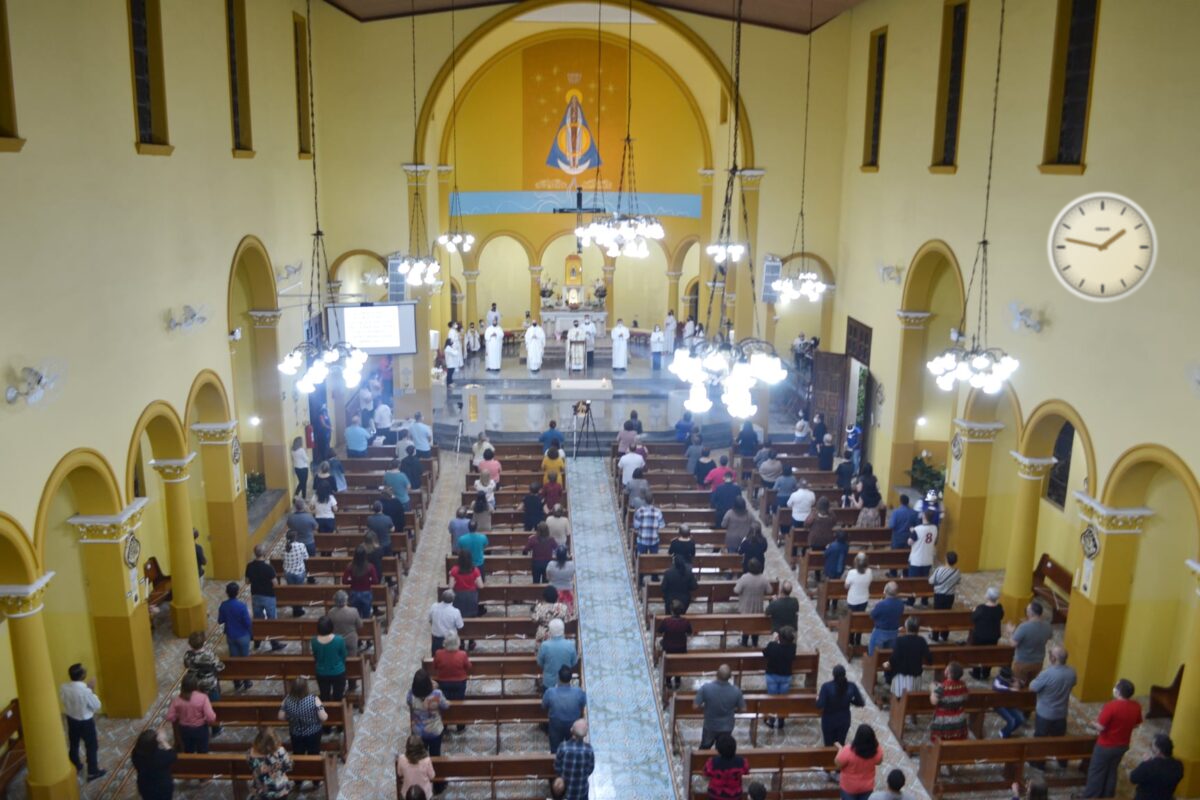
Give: 1h47
